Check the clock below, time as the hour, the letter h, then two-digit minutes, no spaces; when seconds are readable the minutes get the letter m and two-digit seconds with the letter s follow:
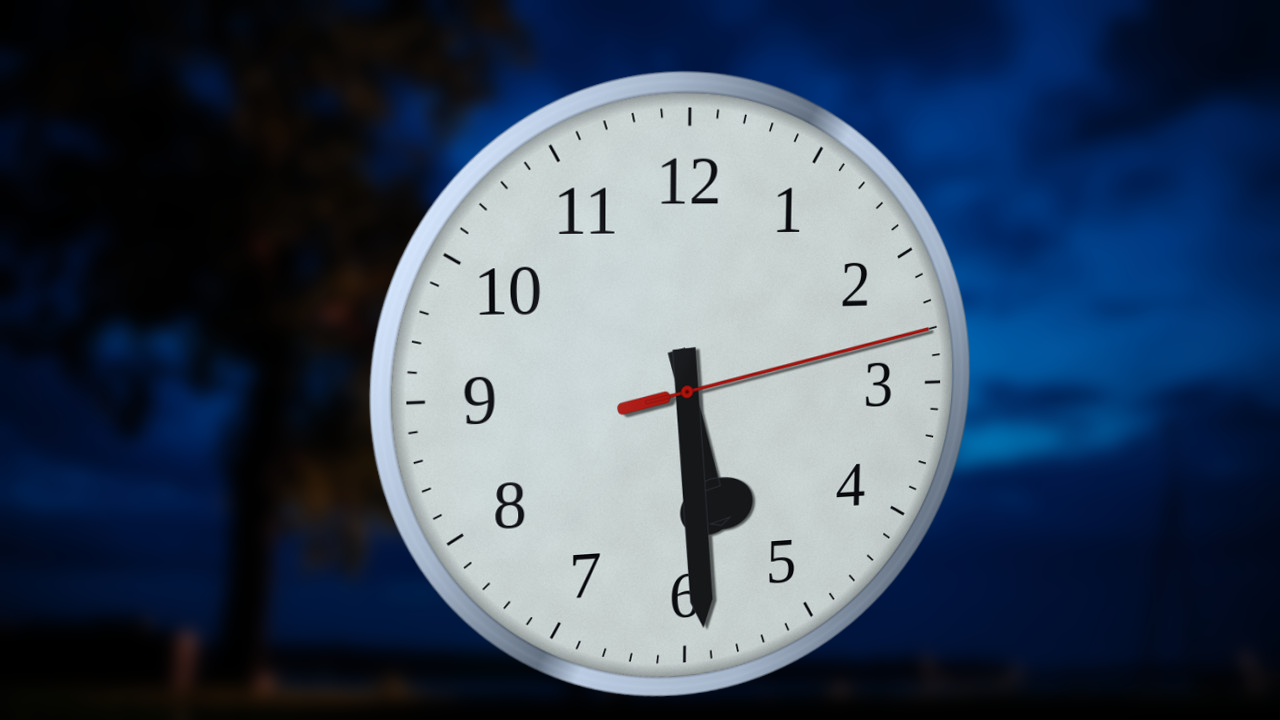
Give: 5h29m13s
